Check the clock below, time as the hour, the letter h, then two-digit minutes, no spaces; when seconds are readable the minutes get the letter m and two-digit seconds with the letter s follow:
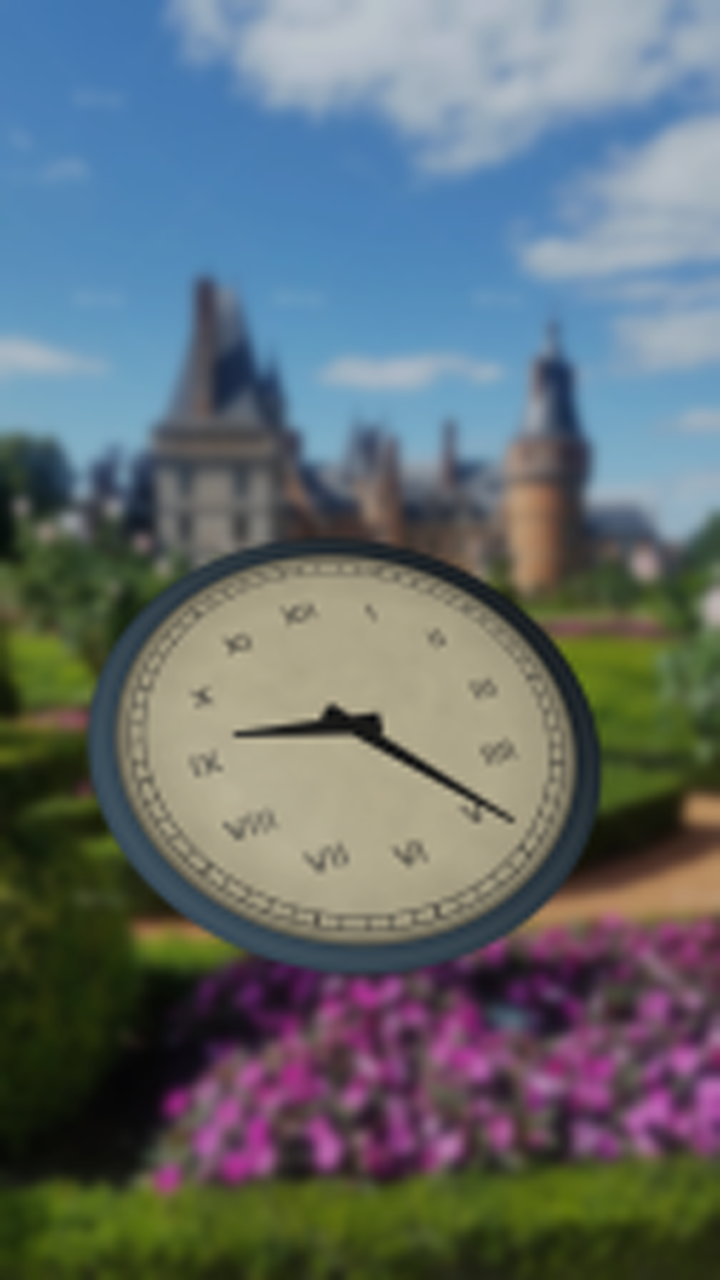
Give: 9h24
